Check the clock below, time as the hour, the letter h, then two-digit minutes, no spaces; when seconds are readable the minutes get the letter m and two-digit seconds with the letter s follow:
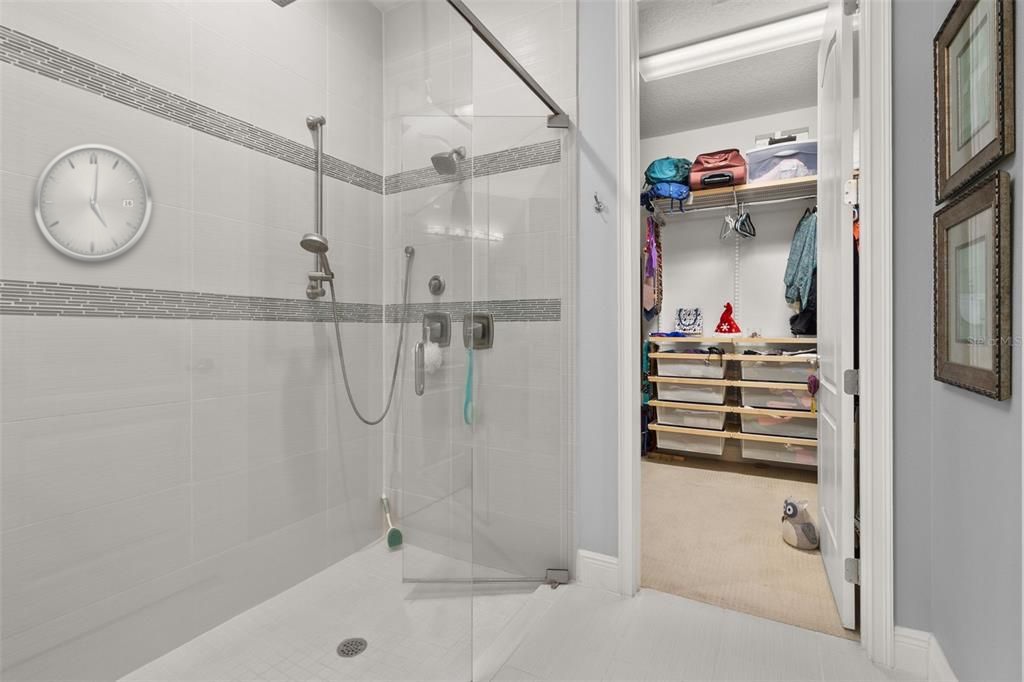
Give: 5h01
